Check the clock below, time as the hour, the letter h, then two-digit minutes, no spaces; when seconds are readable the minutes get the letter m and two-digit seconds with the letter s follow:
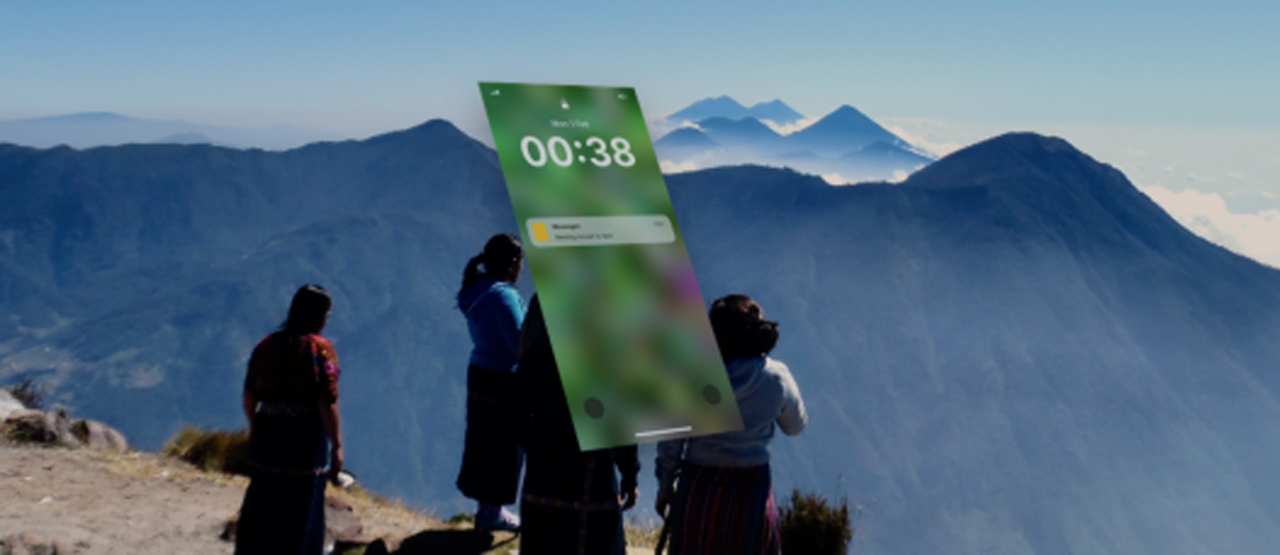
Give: 0h38
